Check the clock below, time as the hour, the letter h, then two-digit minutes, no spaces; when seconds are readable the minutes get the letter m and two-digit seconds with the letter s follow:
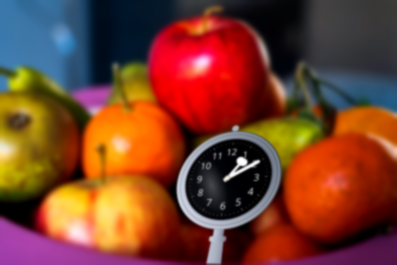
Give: 1h10
